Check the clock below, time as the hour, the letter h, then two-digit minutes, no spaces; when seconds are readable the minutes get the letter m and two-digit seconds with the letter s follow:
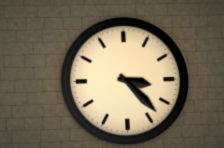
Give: 3h23
